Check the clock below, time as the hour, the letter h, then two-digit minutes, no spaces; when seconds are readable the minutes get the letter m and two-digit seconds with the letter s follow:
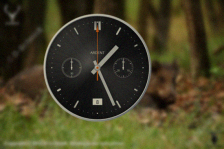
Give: 1h26
